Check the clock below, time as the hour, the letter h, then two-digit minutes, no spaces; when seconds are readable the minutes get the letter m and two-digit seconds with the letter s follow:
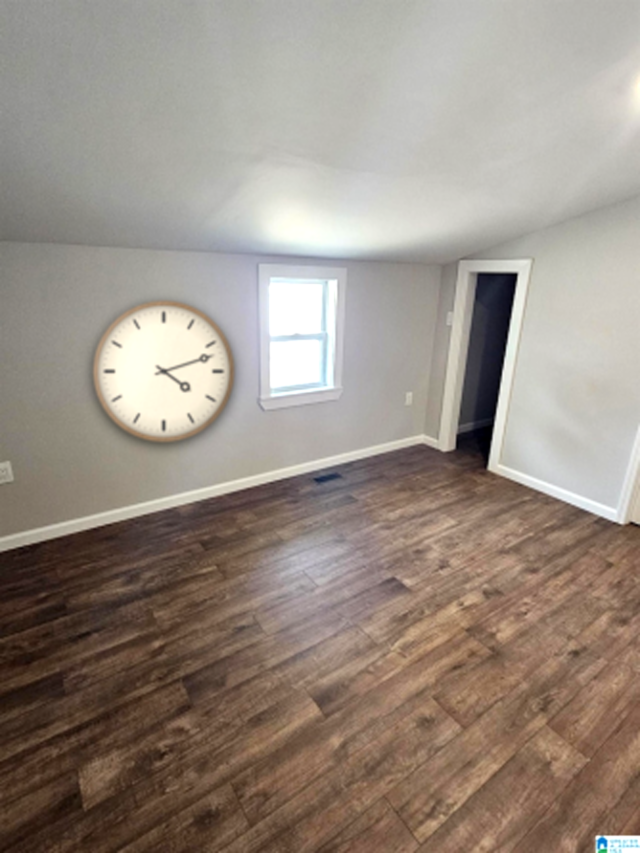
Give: 4h12
